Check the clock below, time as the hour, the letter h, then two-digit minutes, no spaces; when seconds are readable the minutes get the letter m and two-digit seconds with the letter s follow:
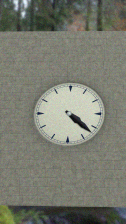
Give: 4h22
